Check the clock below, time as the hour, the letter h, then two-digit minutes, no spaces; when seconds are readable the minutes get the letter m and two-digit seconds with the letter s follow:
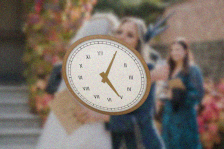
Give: 5h05
